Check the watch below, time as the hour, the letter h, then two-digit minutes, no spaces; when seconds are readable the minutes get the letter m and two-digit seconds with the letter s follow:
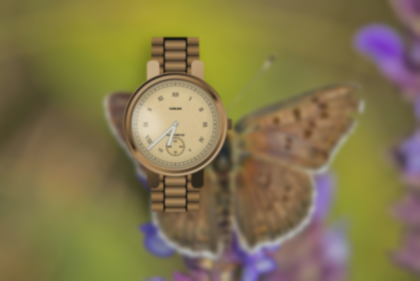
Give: 6h38
